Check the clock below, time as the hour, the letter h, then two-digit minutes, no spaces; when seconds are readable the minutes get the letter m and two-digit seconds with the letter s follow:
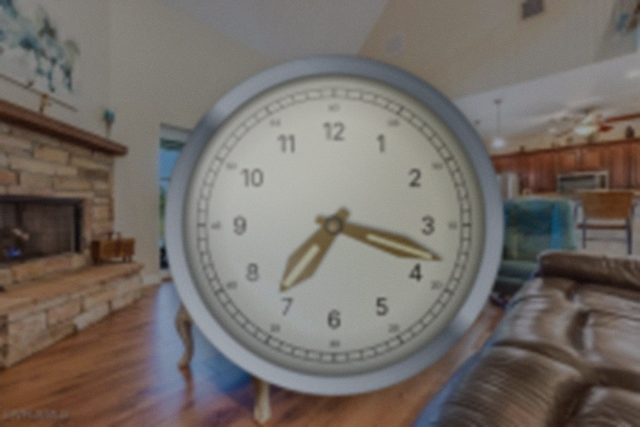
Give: 7h18
